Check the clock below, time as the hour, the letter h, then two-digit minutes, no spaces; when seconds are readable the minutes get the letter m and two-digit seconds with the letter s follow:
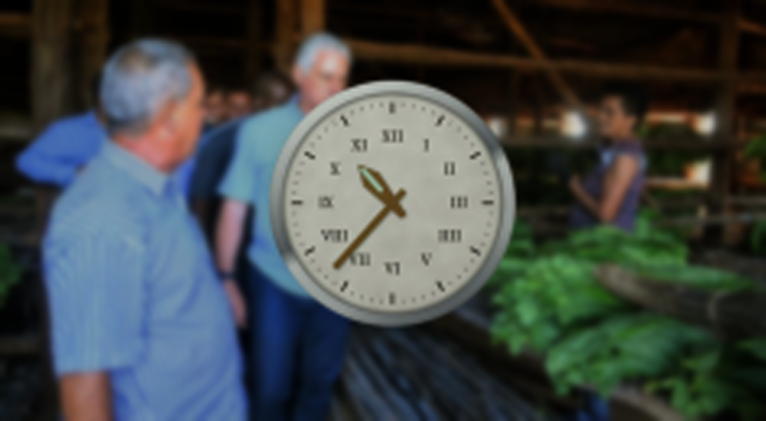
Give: 10h37
